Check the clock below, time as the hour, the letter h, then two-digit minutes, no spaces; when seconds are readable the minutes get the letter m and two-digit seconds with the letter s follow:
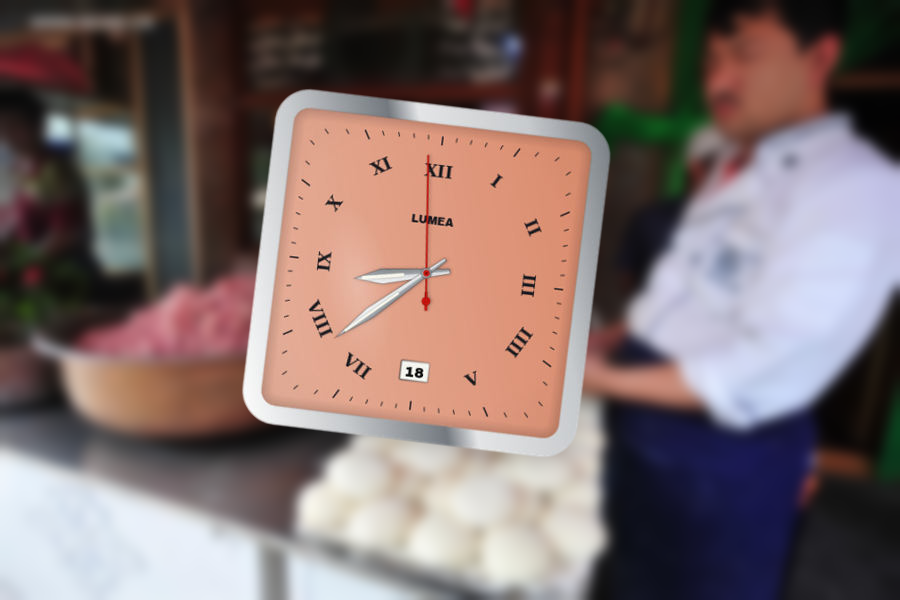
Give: 8h37m59s
